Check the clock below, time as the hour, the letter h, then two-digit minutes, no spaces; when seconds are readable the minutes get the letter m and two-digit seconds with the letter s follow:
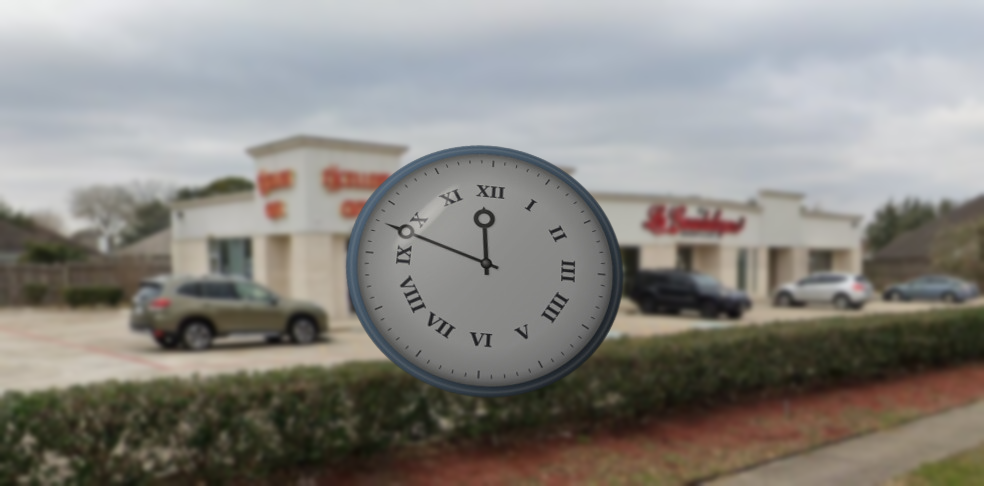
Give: 11h48
